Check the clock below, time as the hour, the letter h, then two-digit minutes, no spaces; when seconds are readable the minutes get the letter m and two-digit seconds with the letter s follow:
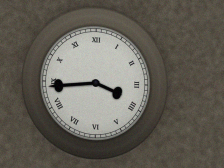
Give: 3h44
